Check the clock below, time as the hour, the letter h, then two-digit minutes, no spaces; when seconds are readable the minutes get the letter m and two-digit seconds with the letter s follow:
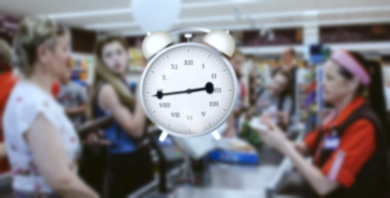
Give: 2h44
